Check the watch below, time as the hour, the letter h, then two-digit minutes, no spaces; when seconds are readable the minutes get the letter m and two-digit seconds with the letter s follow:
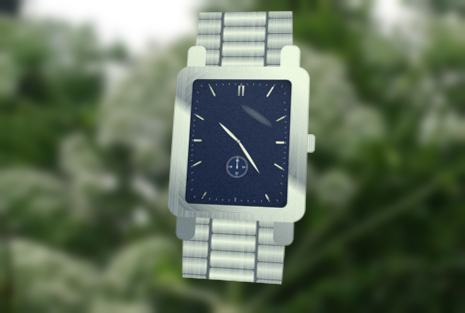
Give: 10h24
